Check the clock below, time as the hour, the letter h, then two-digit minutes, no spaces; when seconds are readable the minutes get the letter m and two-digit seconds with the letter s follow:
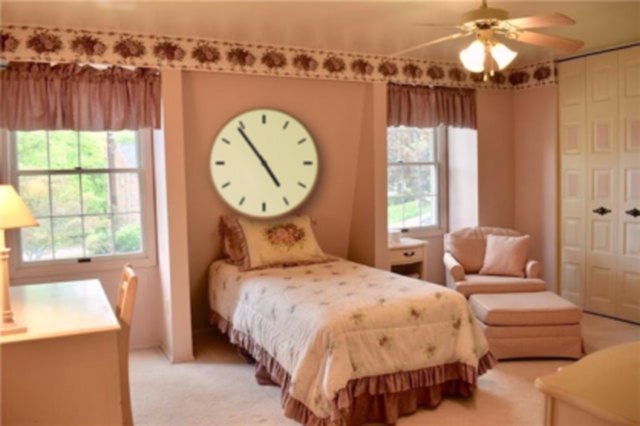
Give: 4h54
